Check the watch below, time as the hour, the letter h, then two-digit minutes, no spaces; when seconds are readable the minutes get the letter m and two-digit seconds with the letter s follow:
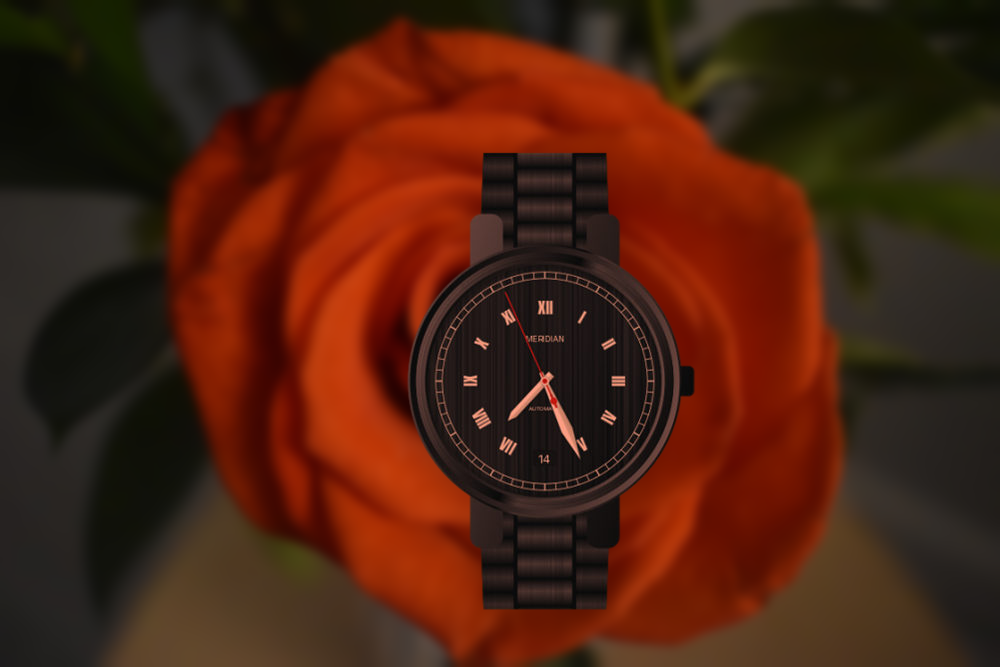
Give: 7h25m56s
